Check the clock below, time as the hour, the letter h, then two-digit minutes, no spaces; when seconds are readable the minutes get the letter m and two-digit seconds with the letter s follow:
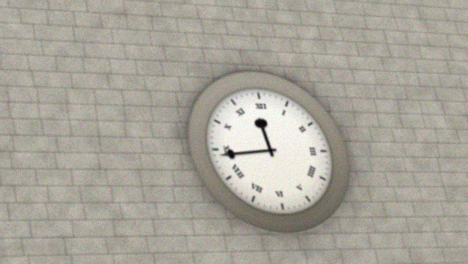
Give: 11h44
